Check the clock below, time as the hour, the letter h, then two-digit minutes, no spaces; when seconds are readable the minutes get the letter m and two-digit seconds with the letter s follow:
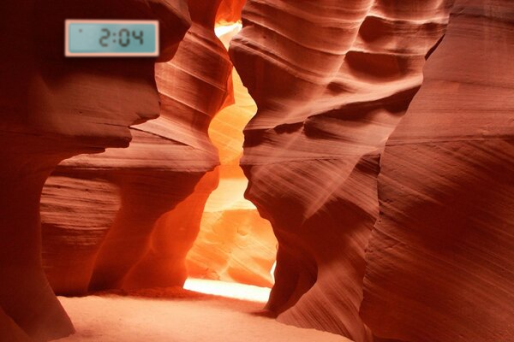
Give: 2h04
